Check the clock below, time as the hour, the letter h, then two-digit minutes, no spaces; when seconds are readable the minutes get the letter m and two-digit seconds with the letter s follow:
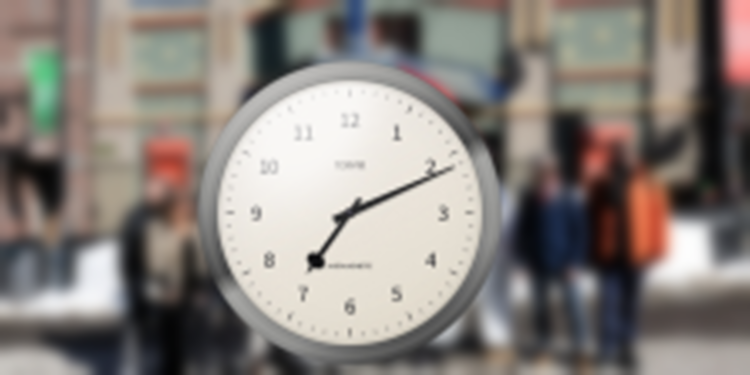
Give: 7h11
